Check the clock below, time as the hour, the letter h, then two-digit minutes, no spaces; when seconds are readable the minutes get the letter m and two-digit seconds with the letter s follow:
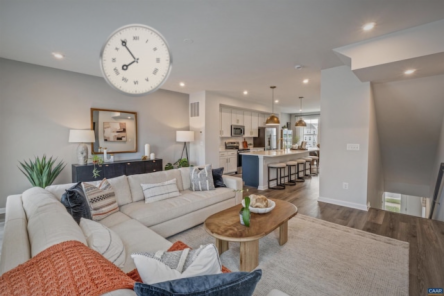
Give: 7h54
